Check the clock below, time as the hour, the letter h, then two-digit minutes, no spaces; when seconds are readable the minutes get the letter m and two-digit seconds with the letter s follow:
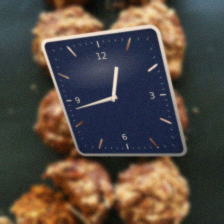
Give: 12h43
